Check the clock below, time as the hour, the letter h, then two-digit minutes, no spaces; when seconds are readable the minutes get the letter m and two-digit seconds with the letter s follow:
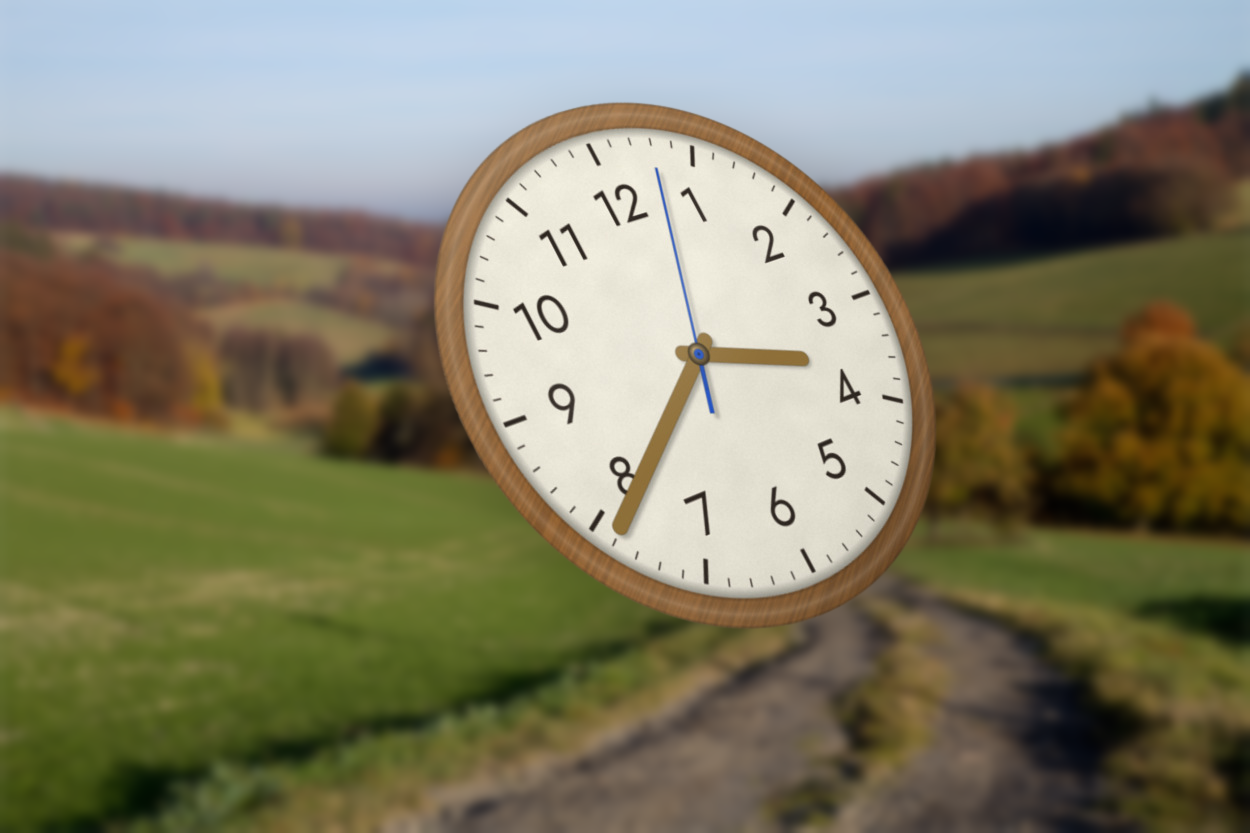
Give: 3h39m03s
